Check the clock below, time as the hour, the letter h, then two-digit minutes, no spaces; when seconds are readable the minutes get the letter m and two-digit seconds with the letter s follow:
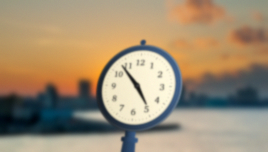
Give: 4h53
